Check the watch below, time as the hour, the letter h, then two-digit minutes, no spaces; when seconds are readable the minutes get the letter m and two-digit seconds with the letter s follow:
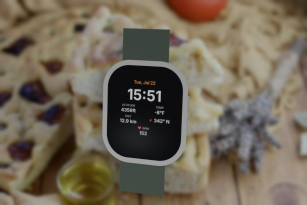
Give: 15h51
